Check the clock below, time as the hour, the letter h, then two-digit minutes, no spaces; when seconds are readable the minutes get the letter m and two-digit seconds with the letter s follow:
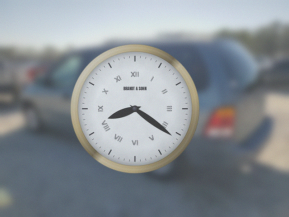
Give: 8h21
